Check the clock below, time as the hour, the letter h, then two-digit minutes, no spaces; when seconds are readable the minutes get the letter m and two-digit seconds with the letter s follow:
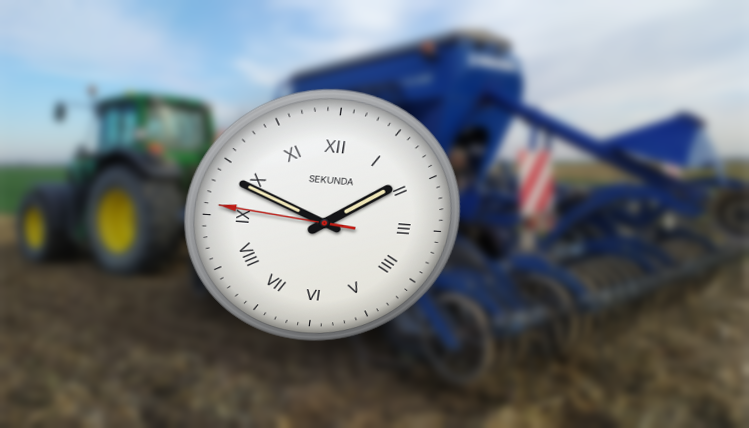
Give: 1h48m46s
